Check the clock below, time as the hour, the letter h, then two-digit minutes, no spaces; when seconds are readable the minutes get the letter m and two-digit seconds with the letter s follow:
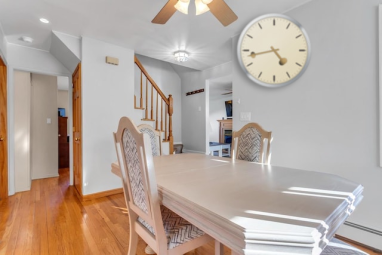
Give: 4h43
